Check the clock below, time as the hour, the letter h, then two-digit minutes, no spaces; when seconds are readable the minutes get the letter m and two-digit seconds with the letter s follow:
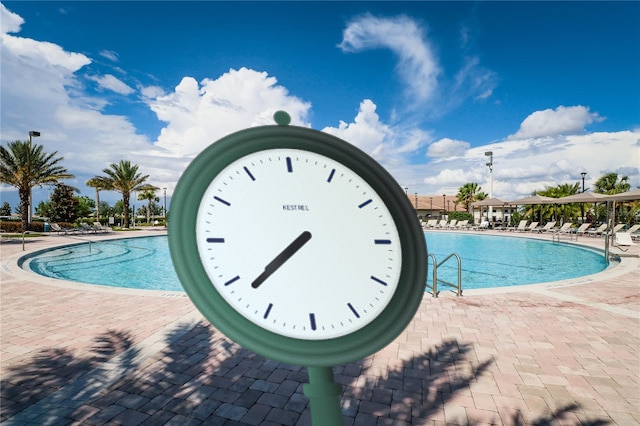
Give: 7h38
